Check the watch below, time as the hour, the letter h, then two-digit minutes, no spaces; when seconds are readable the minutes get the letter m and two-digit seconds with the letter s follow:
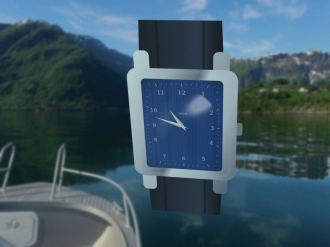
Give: 10h48
